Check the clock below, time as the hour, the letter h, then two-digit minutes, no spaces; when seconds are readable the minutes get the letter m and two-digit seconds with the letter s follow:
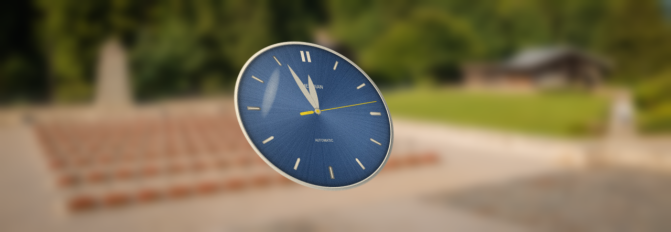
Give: 11h56m13s
